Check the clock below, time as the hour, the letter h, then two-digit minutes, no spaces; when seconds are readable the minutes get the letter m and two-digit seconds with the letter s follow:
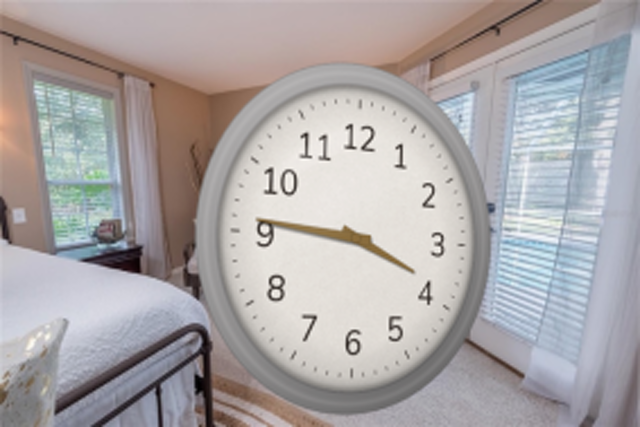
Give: 3h46
